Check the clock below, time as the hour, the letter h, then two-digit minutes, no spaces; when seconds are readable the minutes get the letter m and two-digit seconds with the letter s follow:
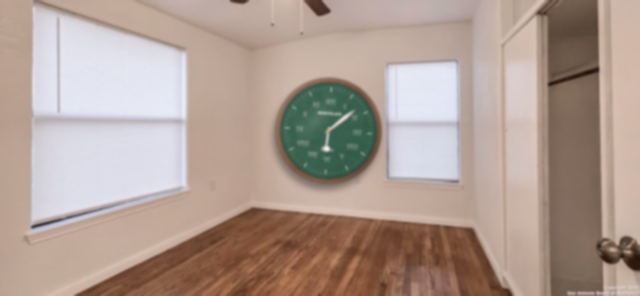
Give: 6h08
